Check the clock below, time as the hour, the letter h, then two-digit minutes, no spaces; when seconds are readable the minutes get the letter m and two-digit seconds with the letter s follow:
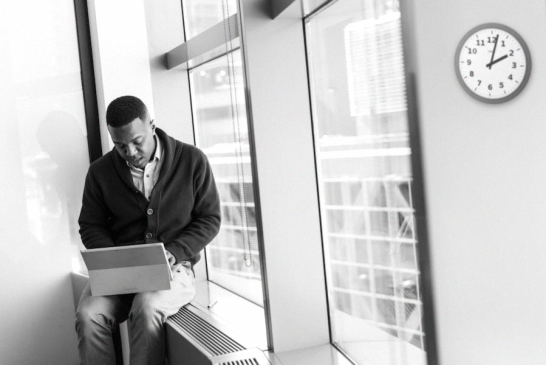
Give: 2h02
